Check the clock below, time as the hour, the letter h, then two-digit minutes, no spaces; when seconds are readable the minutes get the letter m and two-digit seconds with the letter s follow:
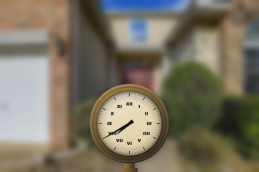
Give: 7h40
